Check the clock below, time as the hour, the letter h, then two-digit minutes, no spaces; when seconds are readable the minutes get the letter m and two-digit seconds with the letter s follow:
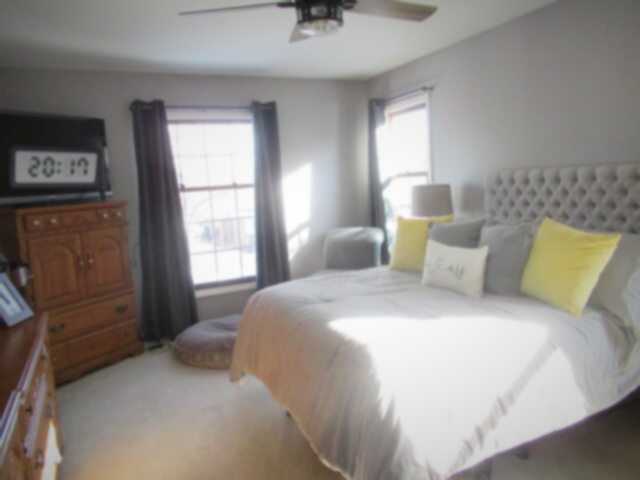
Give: 20h17
